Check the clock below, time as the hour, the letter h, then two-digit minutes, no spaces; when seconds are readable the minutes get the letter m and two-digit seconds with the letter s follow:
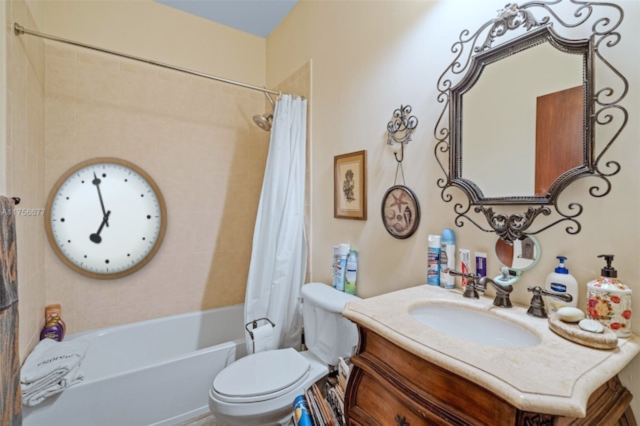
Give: 6h58
